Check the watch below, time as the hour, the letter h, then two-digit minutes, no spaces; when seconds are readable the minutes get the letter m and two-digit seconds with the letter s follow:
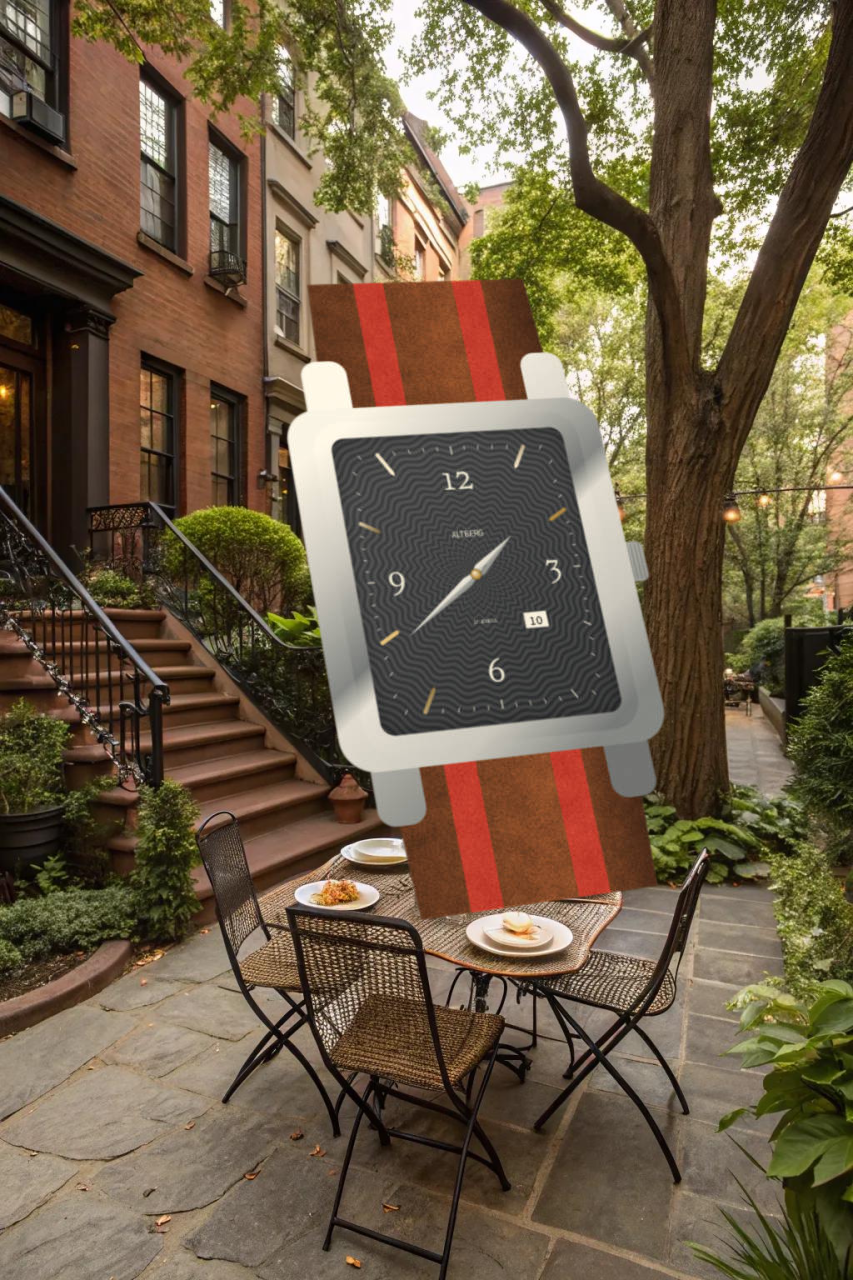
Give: 1h39
